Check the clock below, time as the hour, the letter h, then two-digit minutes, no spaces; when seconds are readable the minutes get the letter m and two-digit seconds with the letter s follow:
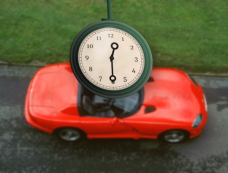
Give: 12h30
